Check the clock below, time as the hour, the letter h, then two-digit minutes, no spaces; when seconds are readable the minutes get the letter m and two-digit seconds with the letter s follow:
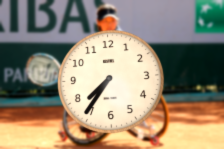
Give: 7h36
